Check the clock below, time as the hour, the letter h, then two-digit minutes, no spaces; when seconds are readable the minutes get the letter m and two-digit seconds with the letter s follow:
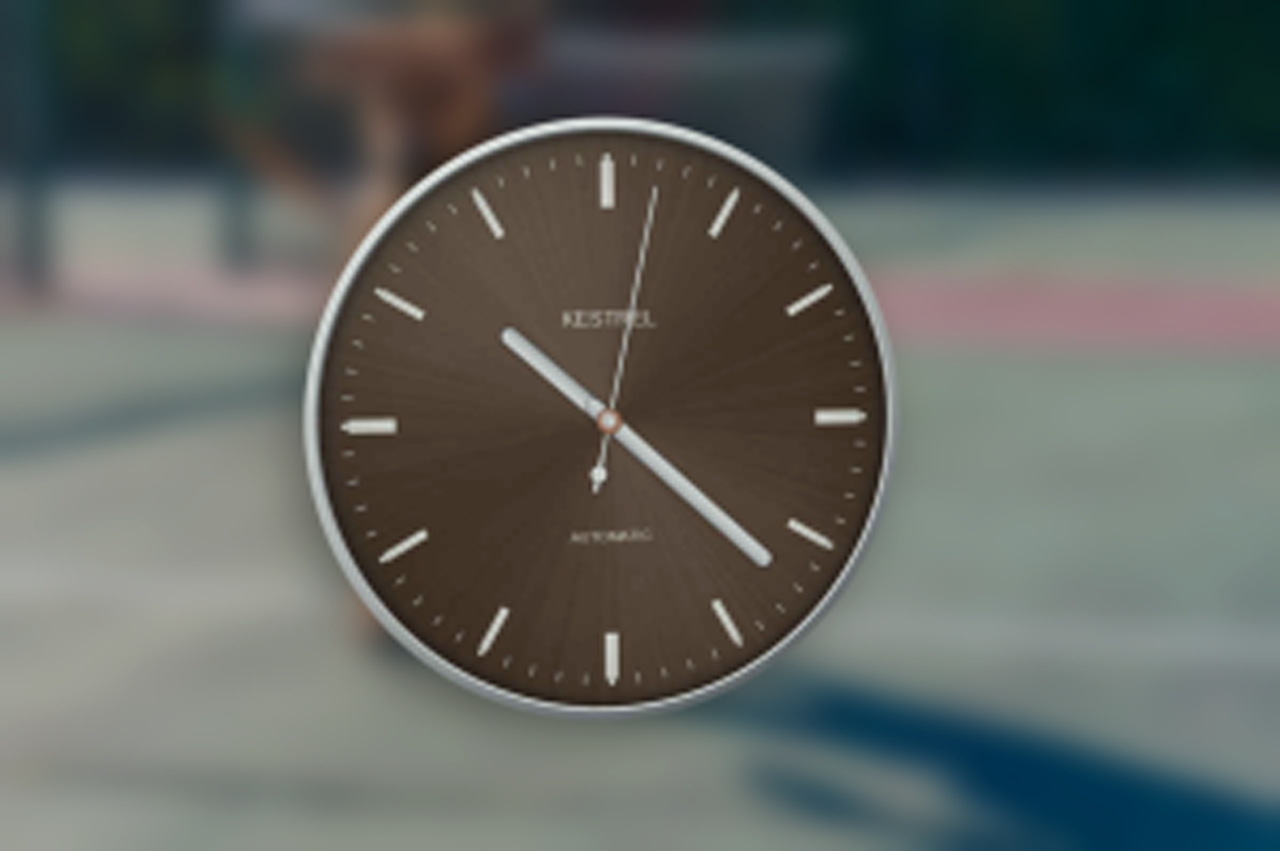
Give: 10h22m02s
